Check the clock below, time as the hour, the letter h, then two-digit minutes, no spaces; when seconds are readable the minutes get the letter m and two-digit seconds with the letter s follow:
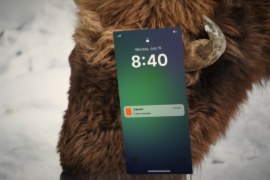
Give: 8h40
